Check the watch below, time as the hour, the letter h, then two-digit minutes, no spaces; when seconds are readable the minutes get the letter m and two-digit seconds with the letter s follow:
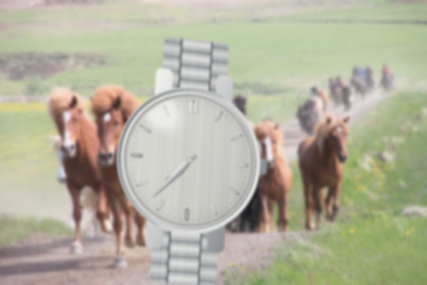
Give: 7h37
